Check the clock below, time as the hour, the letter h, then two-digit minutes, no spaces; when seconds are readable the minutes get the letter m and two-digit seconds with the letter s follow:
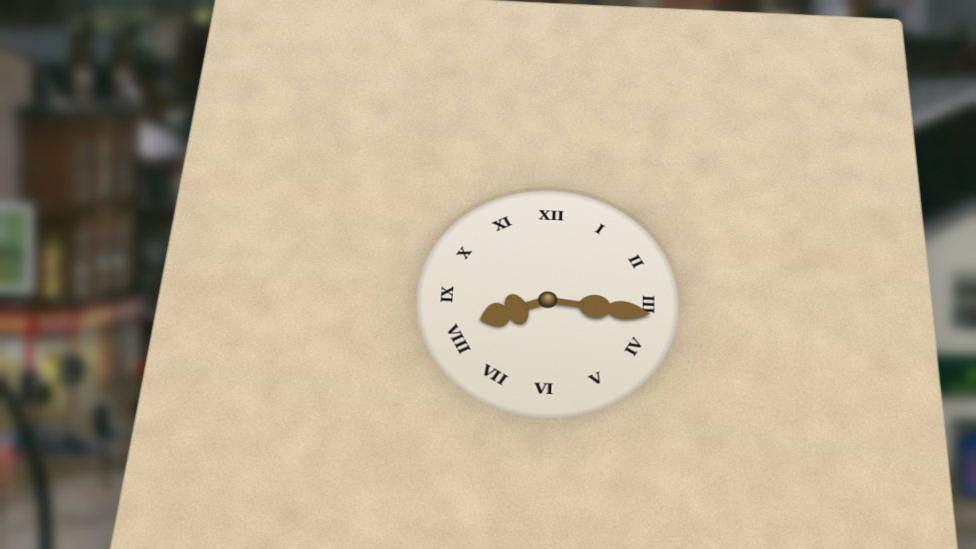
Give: 8h16
